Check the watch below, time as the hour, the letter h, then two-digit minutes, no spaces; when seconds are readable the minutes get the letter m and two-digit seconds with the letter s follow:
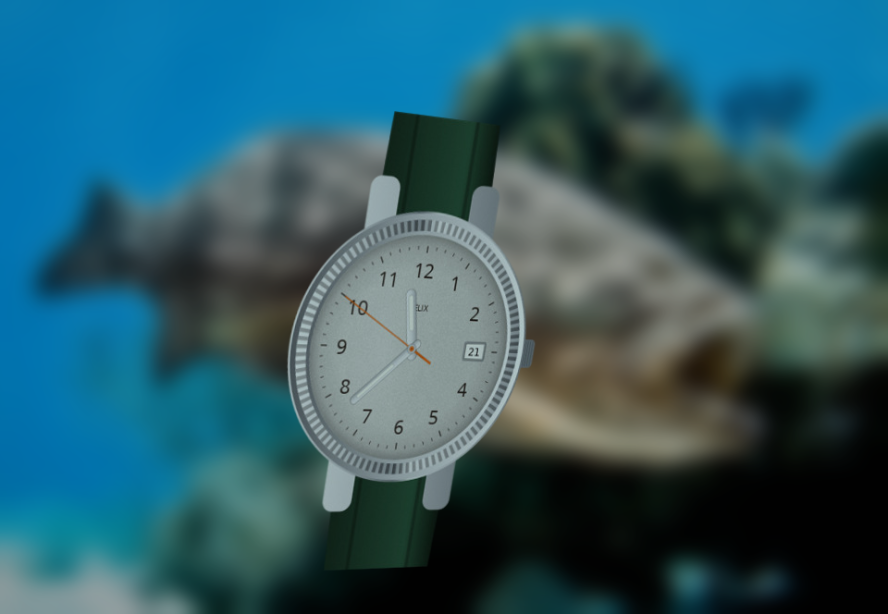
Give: 11h37m50s
